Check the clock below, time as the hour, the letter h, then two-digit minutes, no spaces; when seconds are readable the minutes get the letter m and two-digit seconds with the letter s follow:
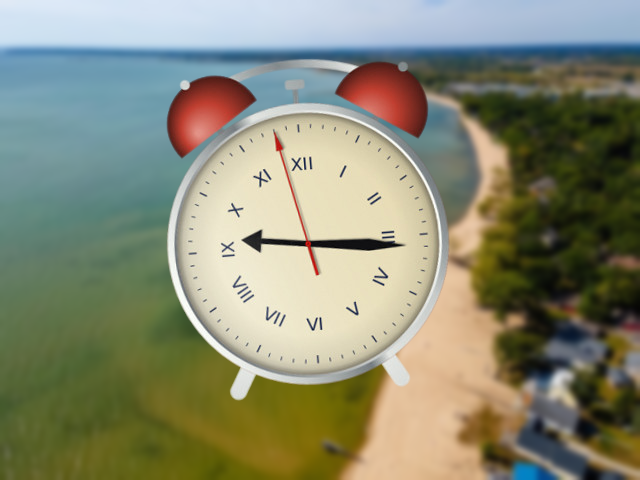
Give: 9h15m58s
